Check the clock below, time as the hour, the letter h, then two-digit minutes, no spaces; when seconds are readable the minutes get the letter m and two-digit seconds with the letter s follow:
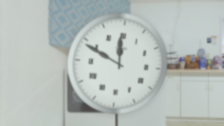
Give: 11h49
